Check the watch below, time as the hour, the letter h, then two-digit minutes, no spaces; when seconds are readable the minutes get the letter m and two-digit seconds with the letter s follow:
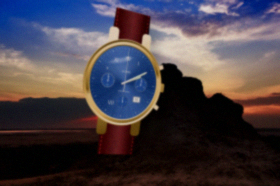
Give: 2h10
